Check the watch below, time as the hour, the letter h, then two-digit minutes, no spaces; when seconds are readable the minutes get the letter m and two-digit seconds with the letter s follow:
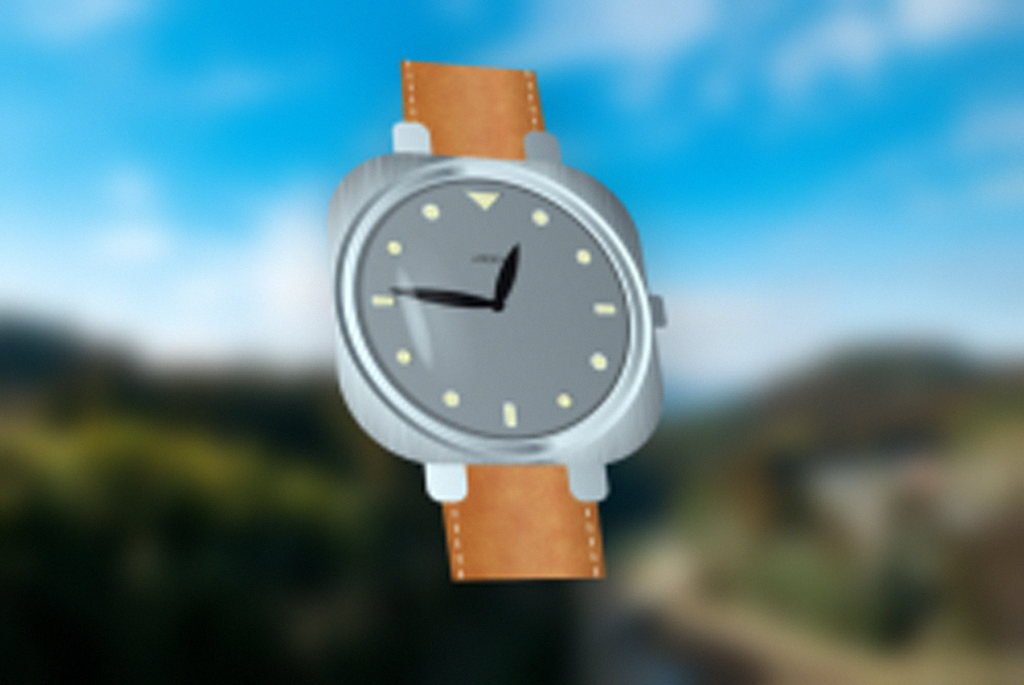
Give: 12h46
